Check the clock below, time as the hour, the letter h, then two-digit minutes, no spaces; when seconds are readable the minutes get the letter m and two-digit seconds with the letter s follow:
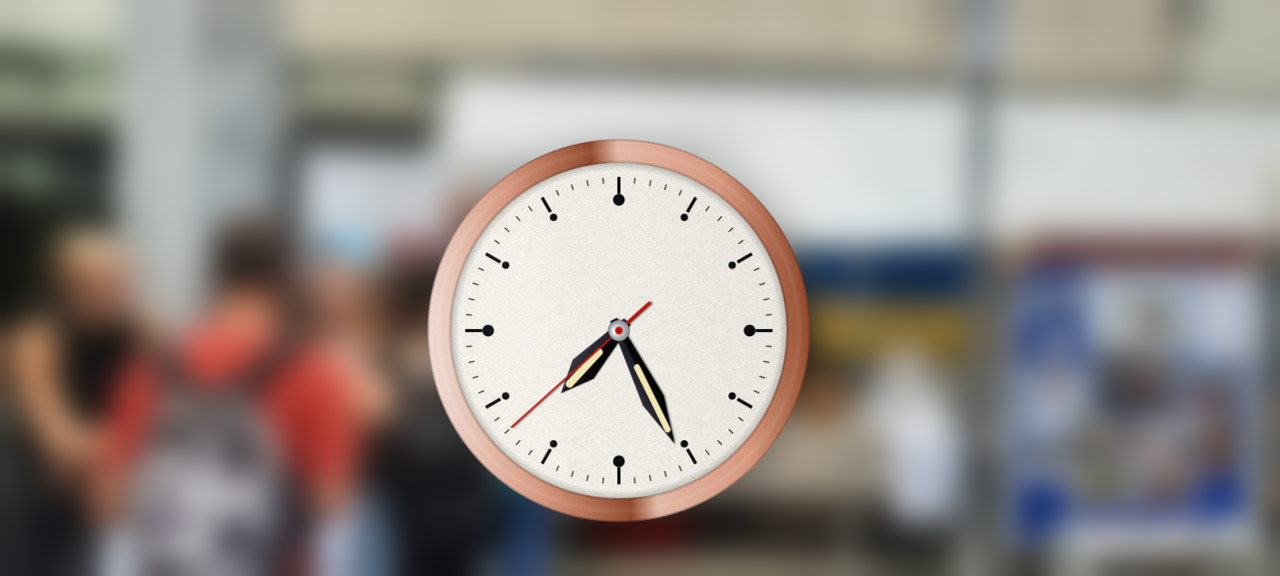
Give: 7h25m38s
